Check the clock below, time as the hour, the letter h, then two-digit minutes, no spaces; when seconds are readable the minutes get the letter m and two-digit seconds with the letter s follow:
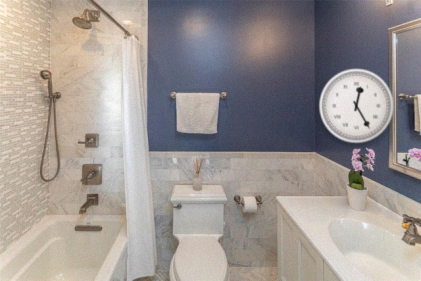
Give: 12h25
